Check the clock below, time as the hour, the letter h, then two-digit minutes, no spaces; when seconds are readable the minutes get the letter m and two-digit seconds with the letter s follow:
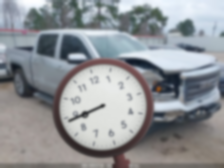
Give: 8h44
